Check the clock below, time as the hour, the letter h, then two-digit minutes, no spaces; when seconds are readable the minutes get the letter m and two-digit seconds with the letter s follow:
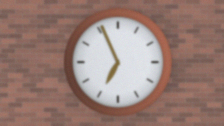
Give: 6h56
